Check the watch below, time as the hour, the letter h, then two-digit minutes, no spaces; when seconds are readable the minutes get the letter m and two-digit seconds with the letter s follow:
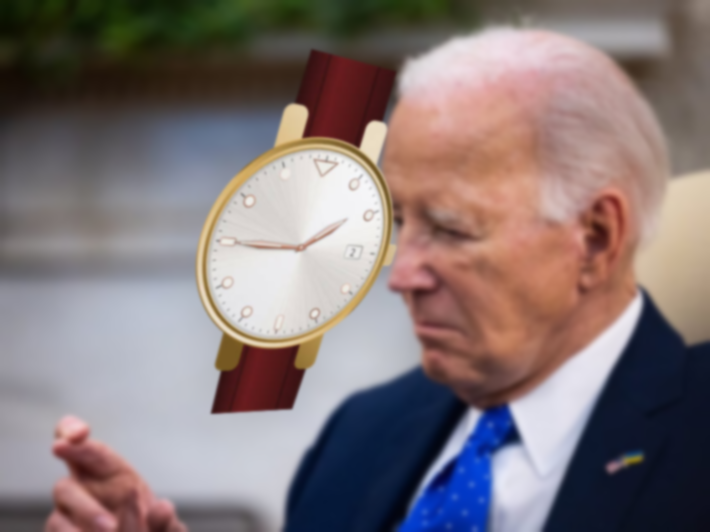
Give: 1h45
